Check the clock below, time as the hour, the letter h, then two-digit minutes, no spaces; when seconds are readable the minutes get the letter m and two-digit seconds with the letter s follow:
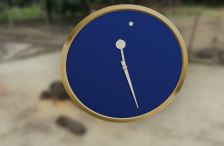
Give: 11h26
